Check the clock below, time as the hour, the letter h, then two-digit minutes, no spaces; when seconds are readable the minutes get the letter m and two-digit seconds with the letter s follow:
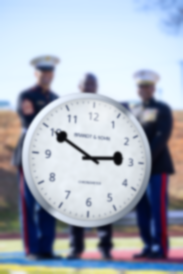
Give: 2h50
